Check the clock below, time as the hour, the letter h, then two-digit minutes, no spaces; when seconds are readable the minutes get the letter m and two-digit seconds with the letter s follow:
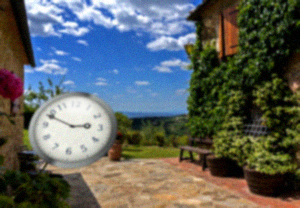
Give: 2h49
